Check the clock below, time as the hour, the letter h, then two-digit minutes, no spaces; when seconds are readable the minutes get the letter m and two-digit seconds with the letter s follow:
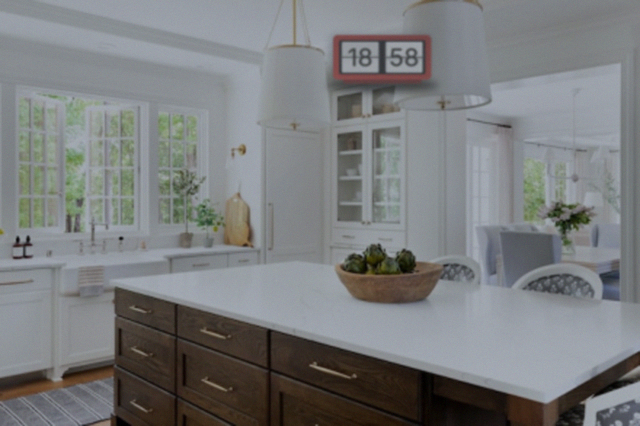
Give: 18h58
